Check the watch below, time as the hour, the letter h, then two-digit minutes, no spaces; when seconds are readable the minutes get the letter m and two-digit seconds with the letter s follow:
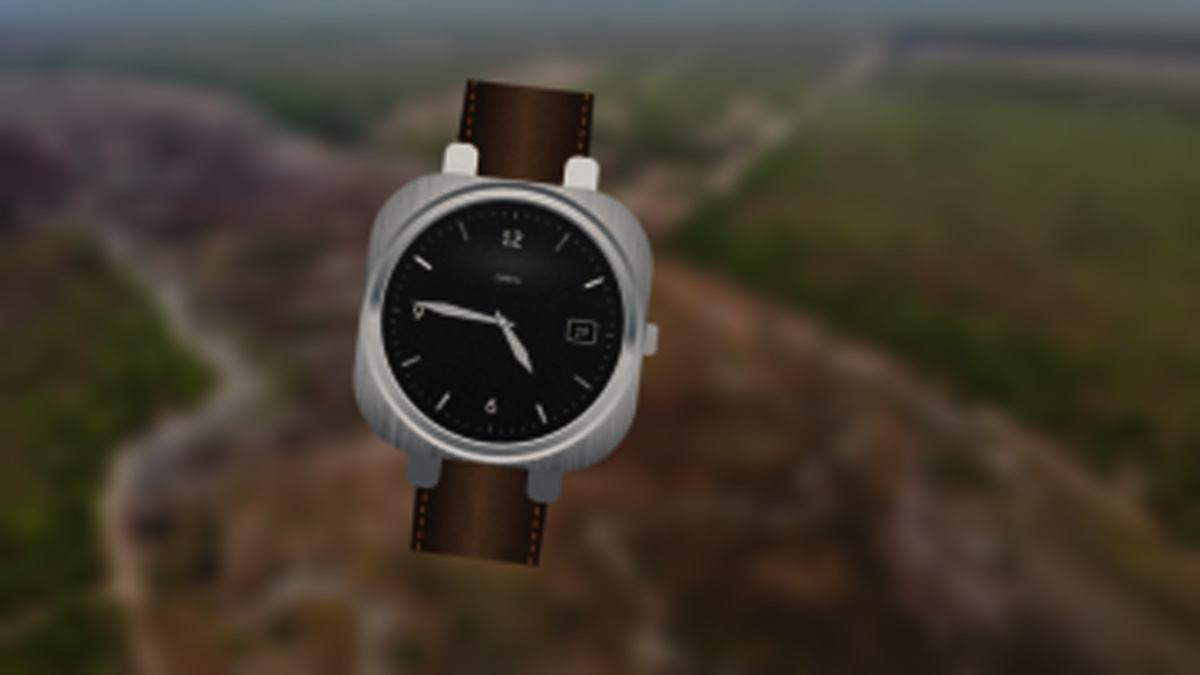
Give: 4h46
